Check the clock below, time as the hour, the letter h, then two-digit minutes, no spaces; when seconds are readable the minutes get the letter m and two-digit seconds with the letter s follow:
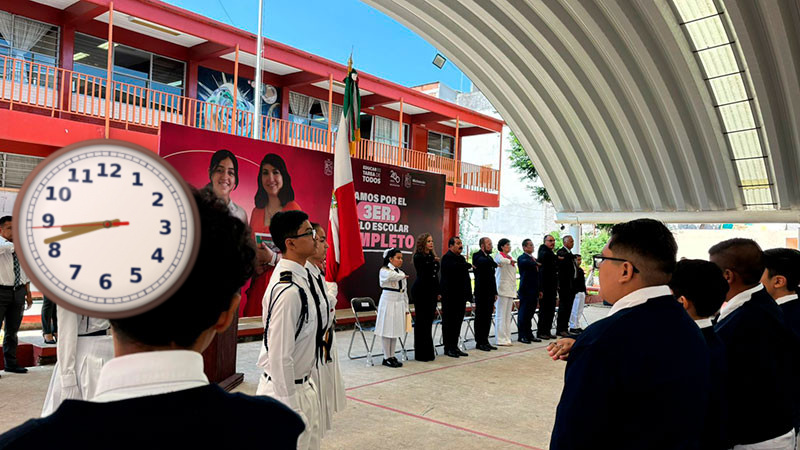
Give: 8h41m44s
